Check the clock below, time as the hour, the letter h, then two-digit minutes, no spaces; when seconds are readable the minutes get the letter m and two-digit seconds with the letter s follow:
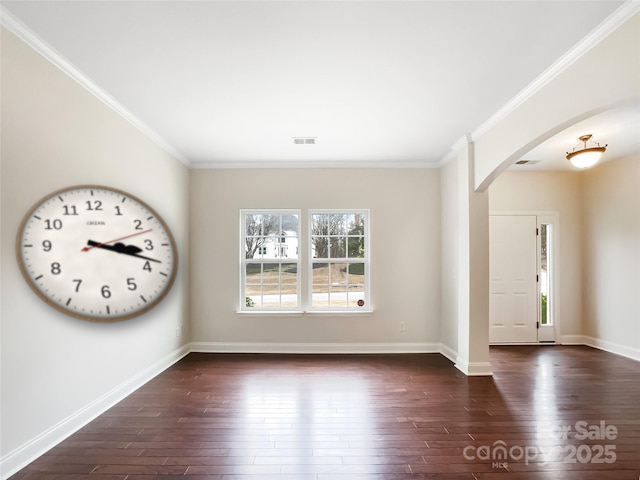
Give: 3h18m12s
